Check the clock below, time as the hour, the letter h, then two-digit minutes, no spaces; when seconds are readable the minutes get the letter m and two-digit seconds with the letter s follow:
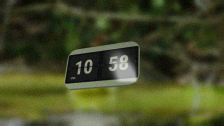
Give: 10h58
